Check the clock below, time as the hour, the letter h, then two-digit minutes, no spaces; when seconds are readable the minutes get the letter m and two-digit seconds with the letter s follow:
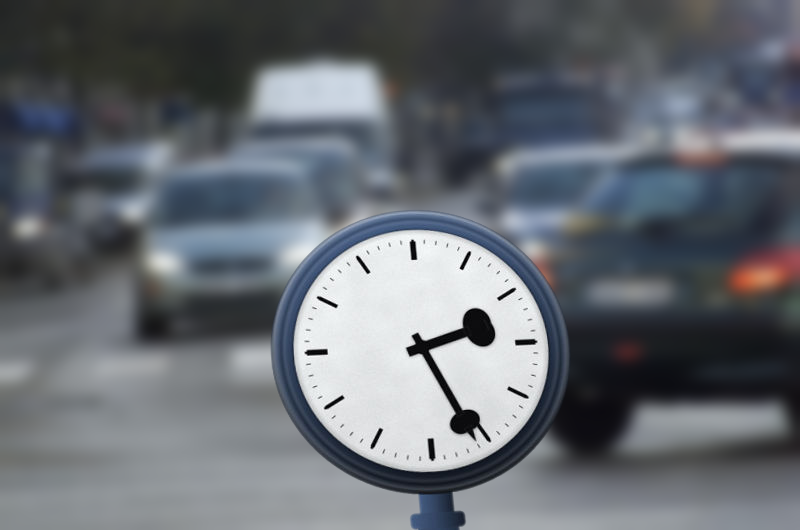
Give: 2h26
